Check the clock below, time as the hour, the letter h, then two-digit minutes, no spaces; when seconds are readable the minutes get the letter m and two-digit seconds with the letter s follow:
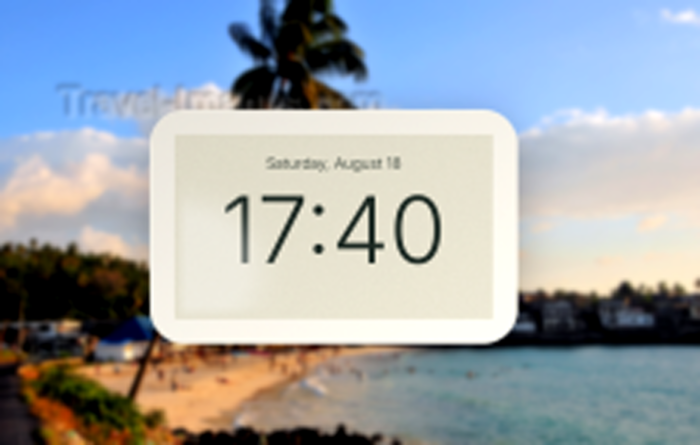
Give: 17h40
